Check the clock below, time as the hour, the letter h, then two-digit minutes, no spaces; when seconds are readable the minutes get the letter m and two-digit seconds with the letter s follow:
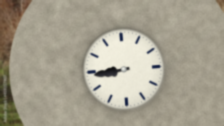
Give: 8h44
